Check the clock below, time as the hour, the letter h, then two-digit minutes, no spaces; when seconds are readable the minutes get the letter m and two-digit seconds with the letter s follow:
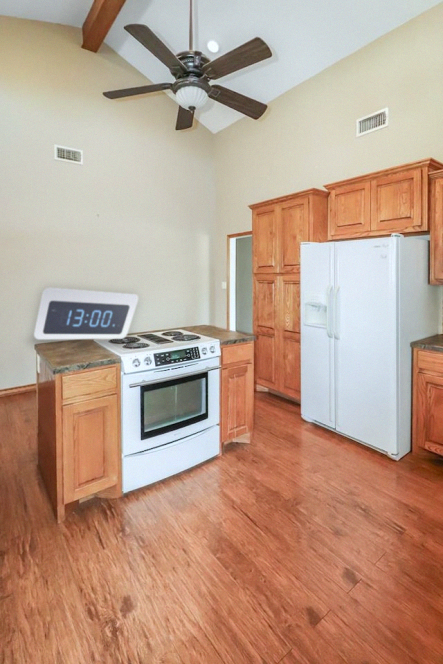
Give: 13h00
